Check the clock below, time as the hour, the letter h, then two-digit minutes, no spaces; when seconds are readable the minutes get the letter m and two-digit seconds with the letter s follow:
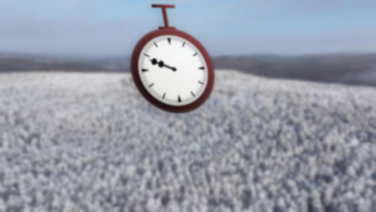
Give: 9h49
